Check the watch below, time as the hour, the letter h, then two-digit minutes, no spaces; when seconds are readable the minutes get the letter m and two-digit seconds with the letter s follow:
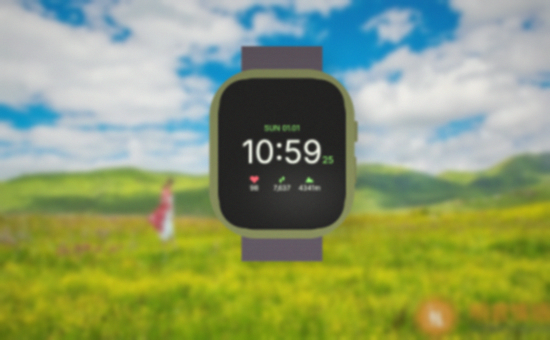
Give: 10h59
